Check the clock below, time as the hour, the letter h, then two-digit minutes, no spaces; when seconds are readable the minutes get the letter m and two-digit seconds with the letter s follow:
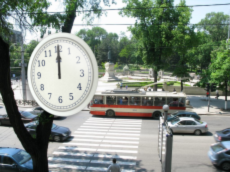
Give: 12h00
